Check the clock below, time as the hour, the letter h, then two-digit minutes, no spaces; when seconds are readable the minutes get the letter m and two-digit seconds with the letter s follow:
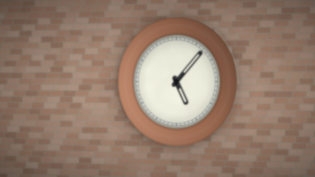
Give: 5h07
